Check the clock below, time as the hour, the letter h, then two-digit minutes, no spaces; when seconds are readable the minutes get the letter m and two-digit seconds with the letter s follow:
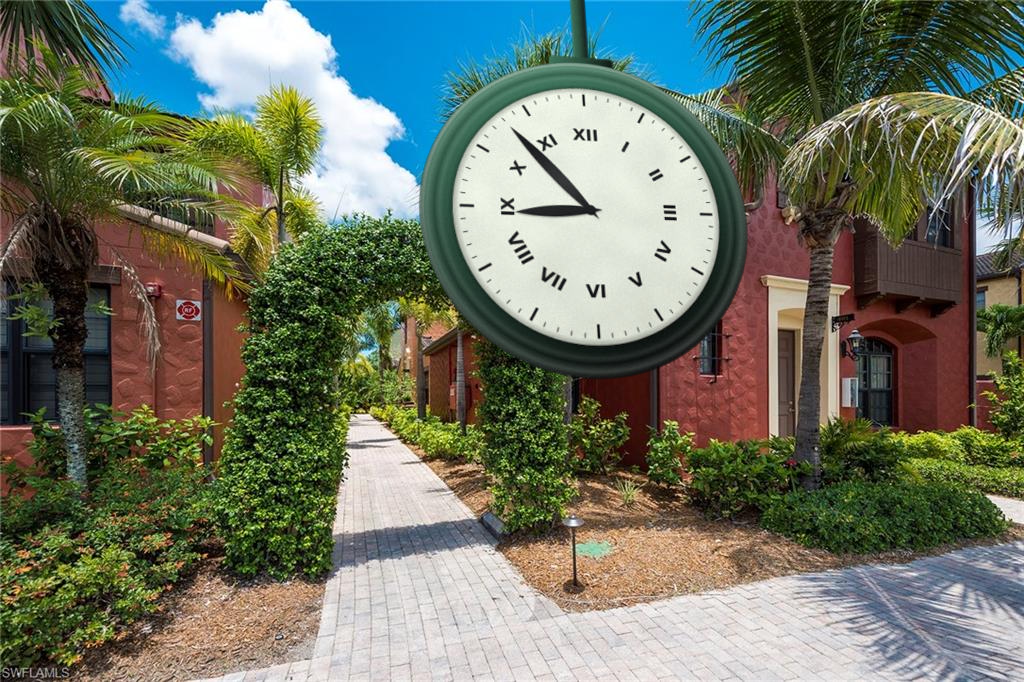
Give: 8h53
